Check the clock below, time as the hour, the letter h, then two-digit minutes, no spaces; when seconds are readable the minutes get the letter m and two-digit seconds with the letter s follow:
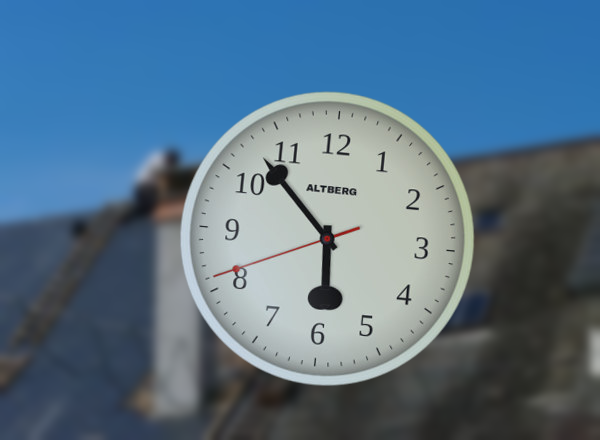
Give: 5h52m41s
